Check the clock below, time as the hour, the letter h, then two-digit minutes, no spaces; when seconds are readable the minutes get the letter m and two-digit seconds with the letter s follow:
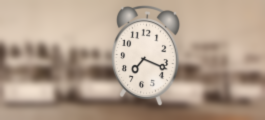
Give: 7h17
